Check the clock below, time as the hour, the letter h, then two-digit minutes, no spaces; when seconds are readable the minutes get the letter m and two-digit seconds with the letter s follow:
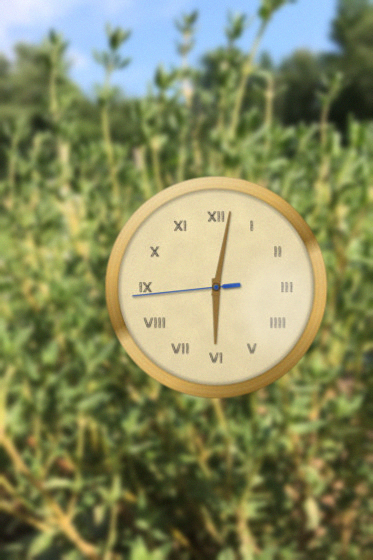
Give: 6h01m44s
